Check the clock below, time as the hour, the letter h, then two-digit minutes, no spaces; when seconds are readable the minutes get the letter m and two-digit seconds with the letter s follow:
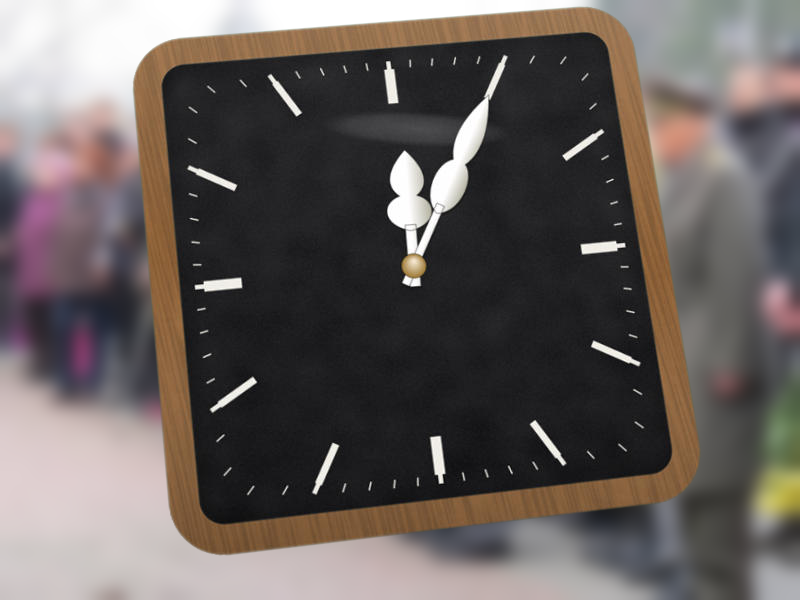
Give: 12h05
